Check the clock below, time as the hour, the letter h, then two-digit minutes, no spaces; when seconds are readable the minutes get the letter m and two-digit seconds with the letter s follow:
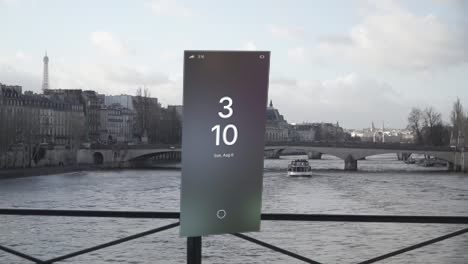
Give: 3h10
